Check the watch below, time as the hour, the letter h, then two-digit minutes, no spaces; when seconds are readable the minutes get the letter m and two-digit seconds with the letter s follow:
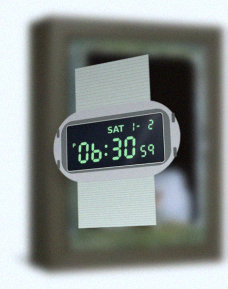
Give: 6h30m59s
